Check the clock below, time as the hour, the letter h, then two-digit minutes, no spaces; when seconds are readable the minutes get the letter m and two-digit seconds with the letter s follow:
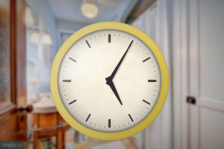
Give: 5h05
